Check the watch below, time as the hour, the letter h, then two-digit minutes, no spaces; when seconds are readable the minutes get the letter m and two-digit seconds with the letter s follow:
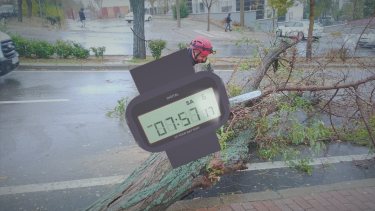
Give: 7h57m17s
